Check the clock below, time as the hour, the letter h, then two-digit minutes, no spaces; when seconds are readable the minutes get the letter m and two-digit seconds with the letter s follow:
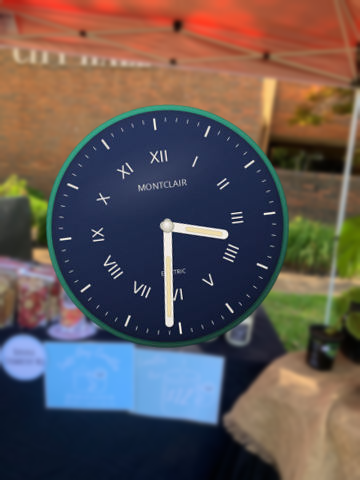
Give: 3h31
